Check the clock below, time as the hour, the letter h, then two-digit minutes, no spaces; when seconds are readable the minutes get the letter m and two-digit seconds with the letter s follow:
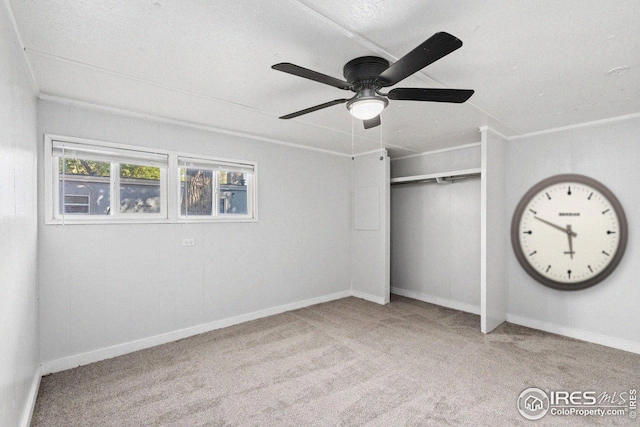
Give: 5h49
